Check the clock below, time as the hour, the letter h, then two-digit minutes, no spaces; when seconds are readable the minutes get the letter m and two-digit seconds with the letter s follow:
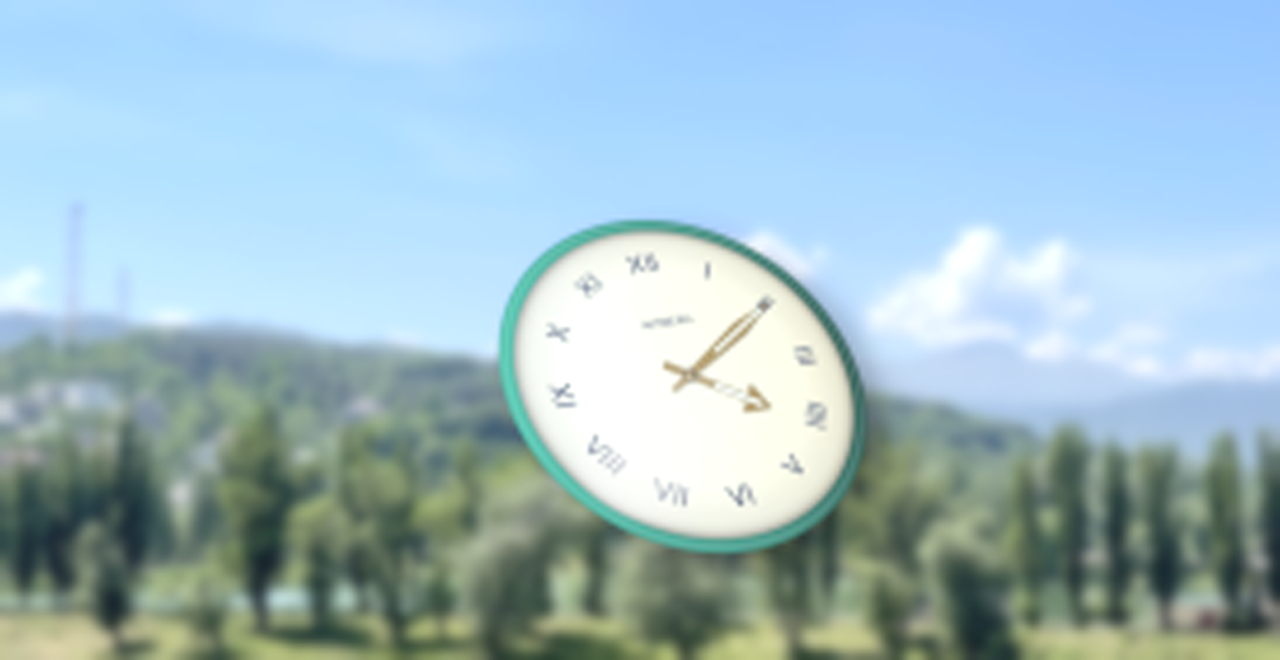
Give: 4h10
